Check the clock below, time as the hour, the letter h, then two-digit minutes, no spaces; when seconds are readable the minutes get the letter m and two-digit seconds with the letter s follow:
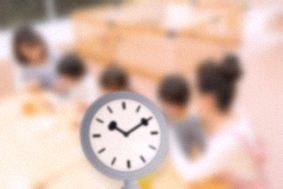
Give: 10h10
